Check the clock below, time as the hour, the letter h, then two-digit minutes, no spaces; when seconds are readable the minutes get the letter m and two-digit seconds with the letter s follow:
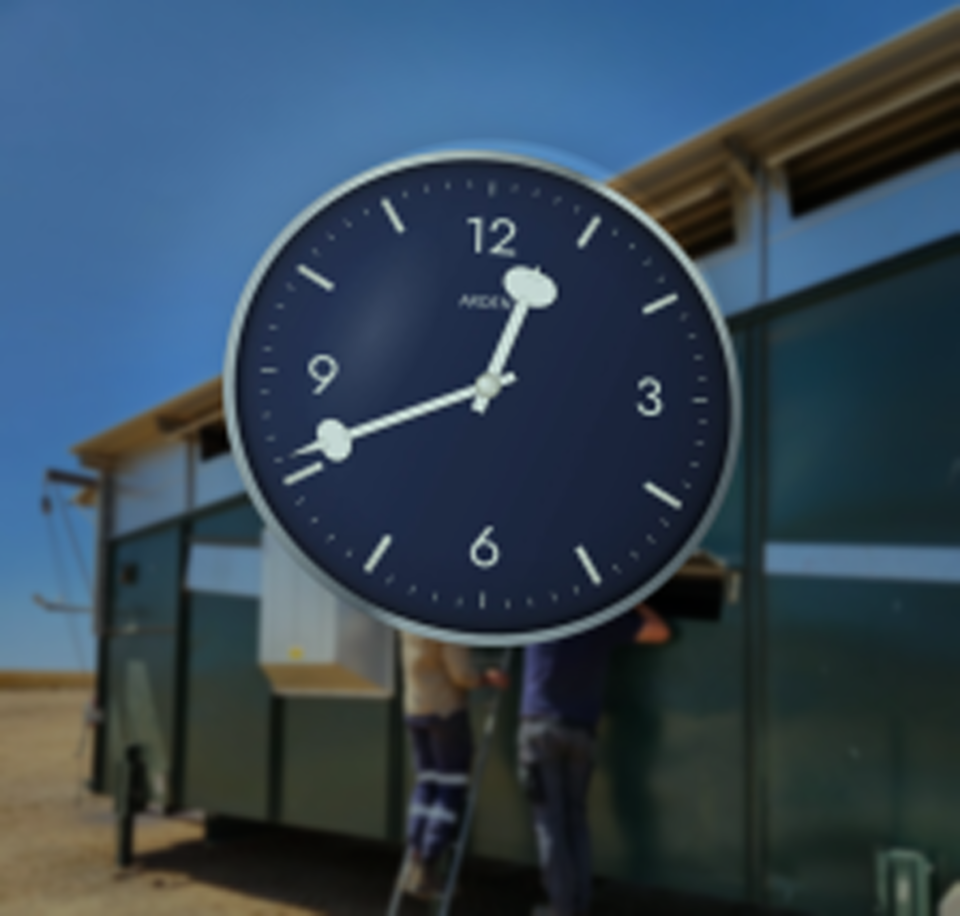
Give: 12h41
